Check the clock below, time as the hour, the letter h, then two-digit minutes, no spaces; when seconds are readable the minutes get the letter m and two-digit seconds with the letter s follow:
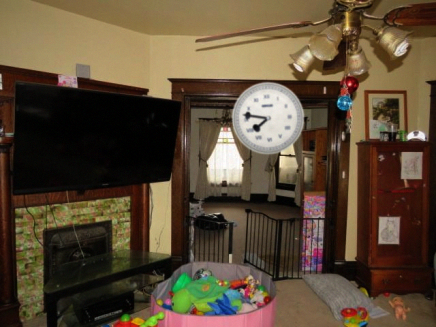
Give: 7h47
